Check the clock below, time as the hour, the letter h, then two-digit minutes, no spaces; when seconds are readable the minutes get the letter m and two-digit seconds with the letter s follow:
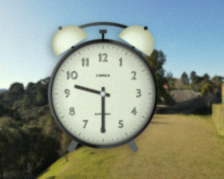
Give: 9h30
